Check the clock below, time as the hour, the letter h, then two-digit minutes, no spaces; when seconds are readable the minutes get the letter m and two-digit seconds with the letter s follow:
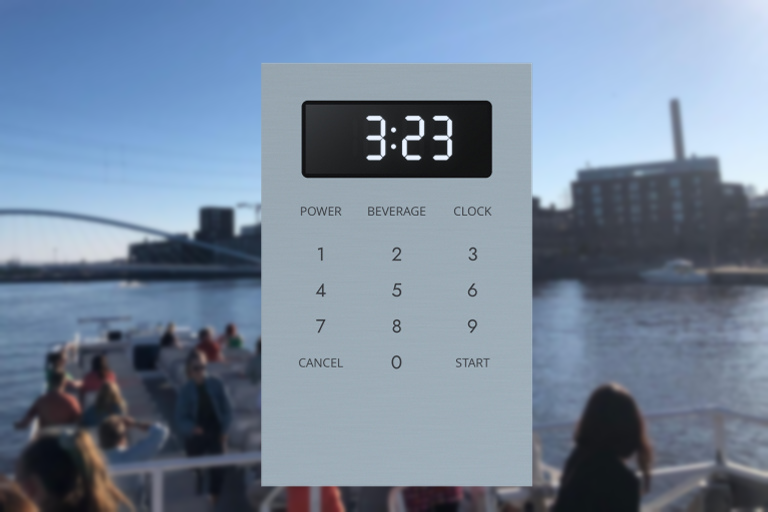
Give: 3h23
